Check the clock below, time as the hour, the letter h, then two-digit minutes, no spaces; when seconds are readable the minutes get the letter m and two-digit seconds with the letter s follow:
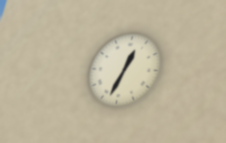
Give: 12h33
